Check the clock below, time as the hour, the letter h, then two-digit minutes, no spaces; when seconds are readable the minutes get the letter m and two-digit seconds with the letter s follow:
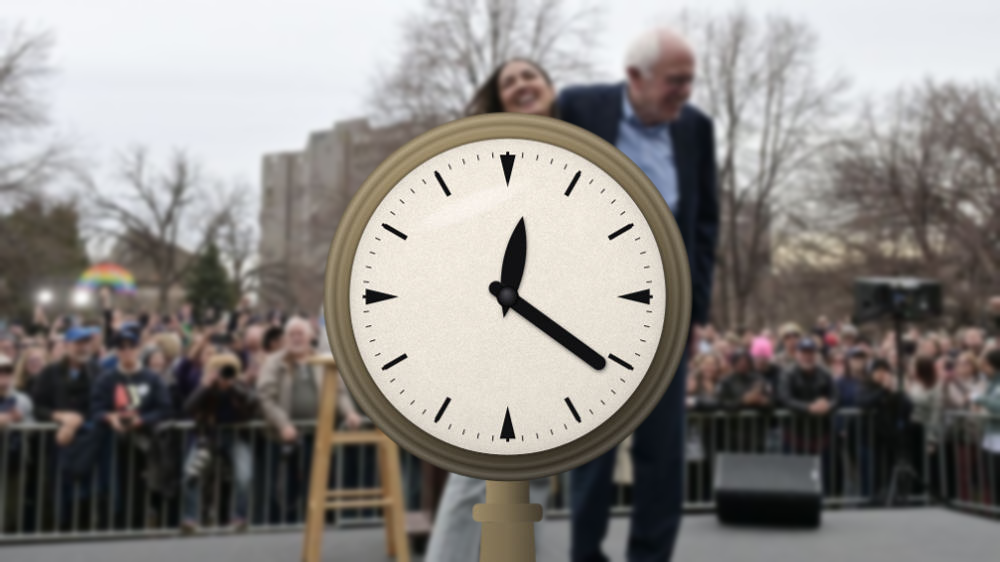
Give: 12h21
